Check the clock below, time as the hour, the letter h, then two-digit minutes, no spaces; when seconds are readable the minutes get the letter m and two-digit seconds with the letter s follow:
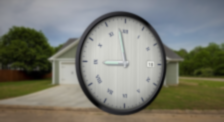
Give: 8h58
